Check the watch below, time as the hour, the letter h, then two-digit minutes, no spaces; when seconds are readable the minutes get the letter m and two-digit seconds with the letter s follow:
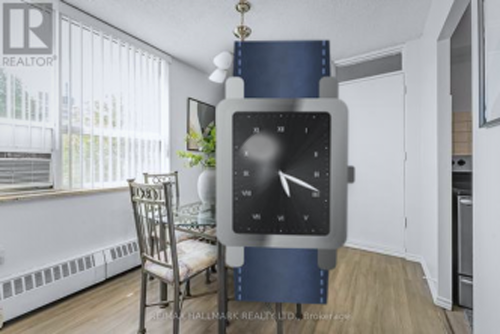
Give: 5h19
